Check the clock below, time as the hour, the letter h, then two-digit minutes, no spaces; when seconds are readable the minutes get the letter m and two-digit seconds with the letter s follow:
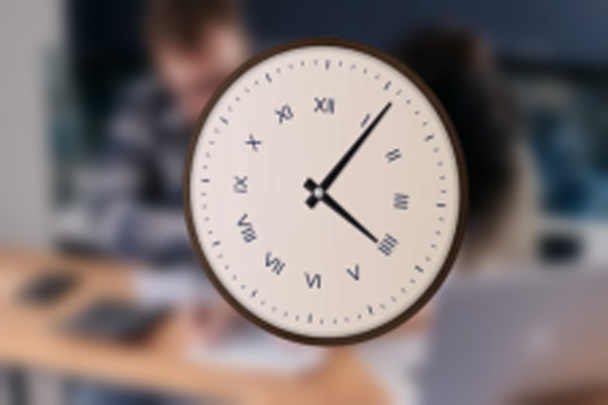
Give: 4h06
